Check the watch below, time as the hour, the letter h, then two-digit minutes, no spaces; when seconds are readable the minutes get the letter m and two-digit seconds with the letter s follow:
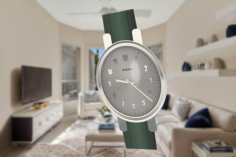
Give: 9h22
